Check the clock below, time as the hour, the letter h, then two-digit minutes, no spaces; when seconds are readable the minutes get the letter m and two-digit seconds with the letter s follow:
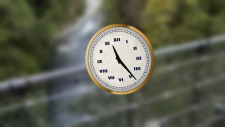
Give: 11h24
